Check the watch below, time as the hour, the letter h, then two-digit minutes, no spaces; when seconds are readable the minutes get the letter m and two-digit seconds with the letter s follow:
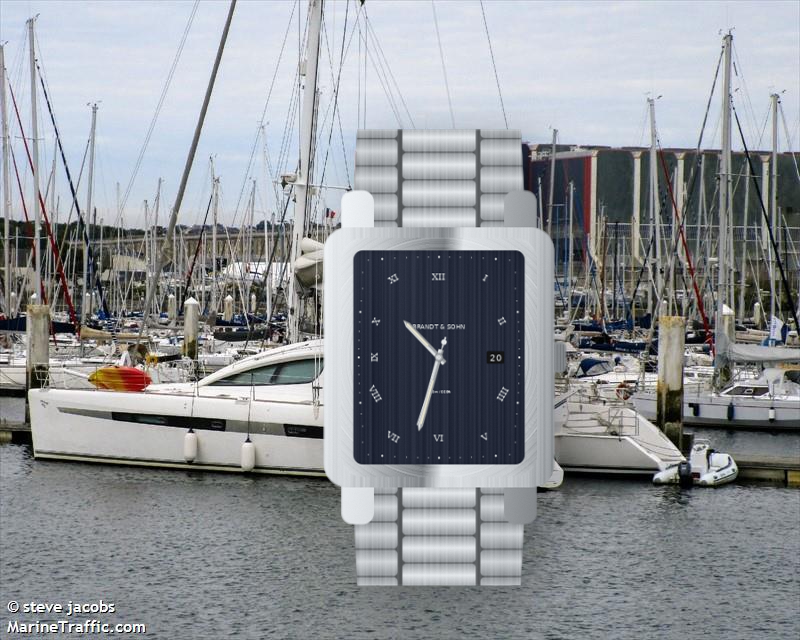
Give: 10h32m33s
